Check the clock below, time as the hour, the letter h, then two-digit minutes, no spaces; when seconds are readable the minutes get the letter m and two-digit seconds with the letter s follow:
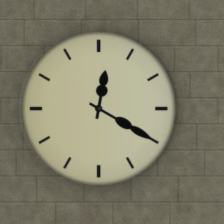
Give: 12h20
